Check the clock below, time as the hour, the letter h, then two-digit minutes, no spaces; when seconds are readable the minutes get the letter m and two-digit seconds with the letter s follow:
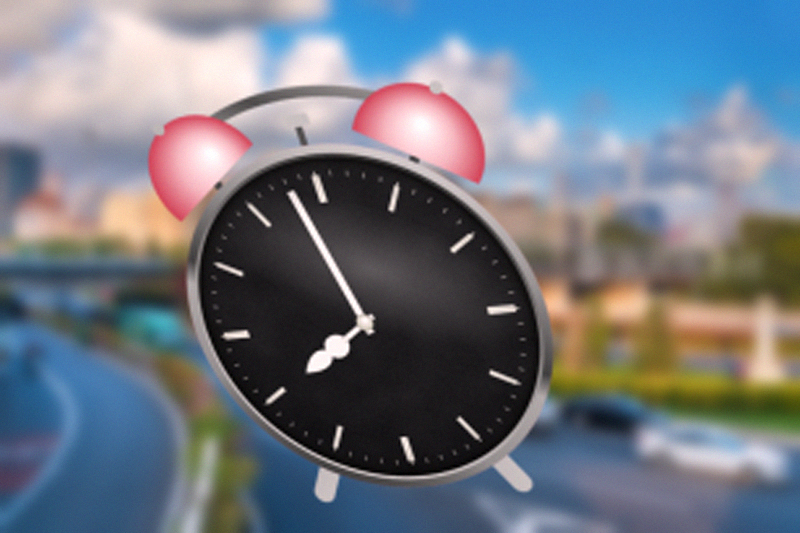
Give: 7h58
